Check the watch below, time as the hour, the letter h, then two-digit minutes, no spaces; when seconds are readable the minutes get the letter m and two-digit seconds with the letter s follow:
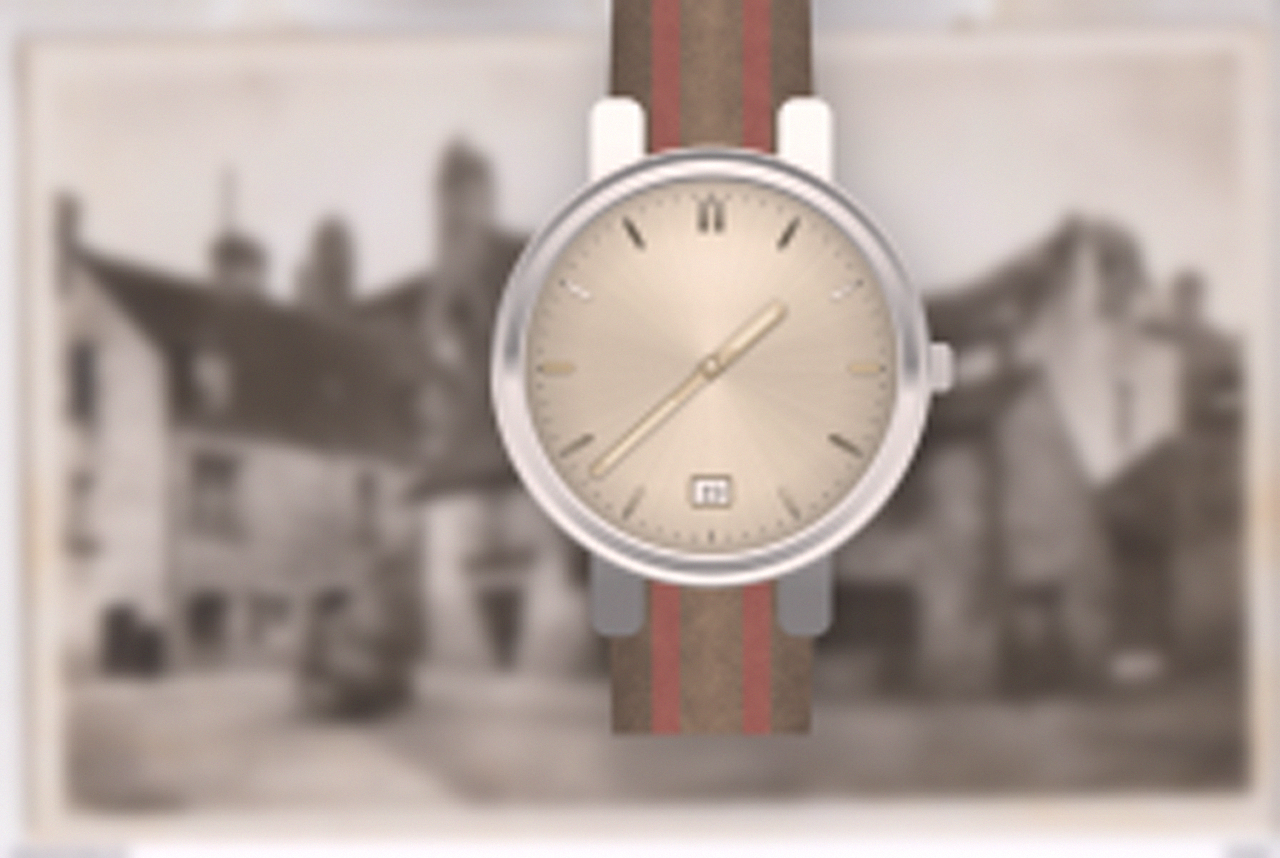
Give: 1h38
